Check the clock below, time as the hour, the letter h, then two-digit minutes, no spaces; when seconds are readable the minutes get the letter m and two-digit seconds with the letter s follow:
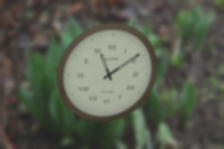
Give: 11h09
